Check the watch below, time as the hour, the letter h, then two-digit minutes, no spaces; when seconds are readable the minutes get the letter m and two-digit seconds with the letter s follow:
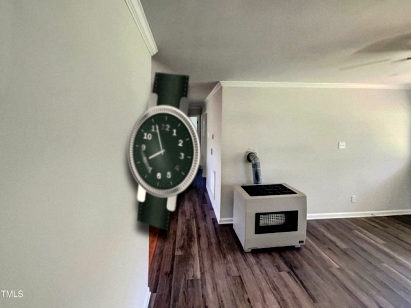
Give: 7h56
